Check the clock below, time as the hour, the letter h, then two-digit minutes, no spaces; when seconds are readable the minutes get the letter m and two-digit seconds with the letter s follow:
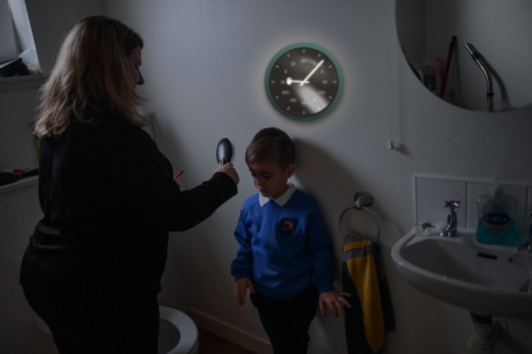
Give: 9h07
